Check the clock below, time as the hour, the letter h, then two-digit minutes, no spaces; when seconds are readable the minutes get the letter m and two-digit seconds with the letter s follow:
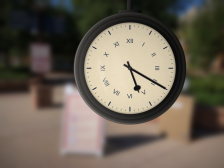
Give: 5h20
